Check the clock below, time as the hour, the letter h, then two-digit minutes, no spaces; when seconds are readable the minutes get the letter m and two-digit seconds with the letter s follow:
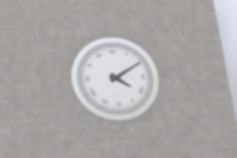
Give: 4h10
